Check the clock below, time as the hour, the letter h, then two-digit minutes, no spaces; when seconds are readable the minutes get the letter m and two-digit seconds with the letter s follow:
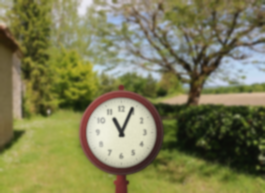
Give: 11h04
